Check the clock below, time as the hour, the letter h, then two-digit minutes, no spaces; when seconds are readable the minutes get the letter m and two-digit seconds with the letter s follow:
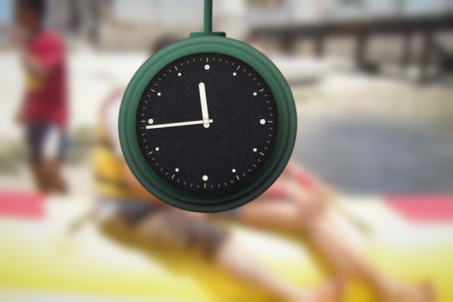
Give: 11h44
